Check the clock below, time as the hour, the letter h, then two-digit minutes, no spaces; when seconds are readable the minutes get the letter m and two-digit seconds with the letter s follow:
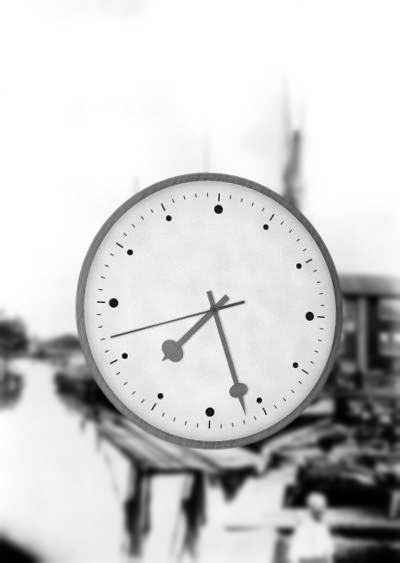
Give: 7h26m42s
